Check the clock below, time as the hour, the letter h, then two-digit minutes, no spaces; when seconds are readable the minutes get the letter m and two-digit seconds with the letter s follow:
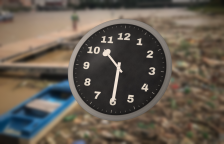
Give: 10h30
